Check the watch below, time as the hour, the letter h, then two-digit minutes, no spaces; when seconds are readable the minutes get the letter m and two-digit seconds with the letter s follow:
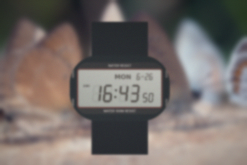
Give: 16h43
